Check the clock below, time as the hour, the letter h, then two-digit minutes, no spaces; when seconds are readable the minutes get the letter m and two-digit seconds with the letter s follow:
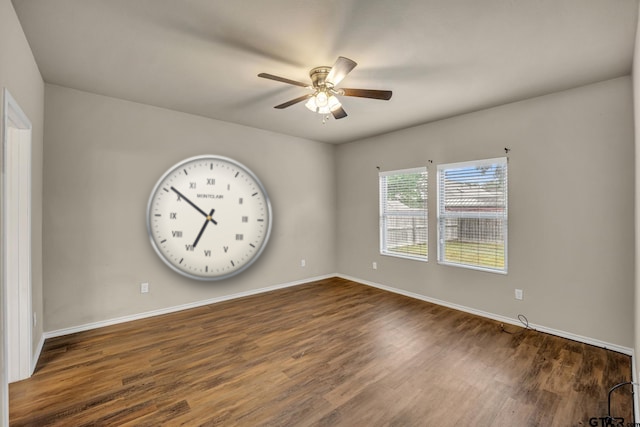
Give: 6h51
